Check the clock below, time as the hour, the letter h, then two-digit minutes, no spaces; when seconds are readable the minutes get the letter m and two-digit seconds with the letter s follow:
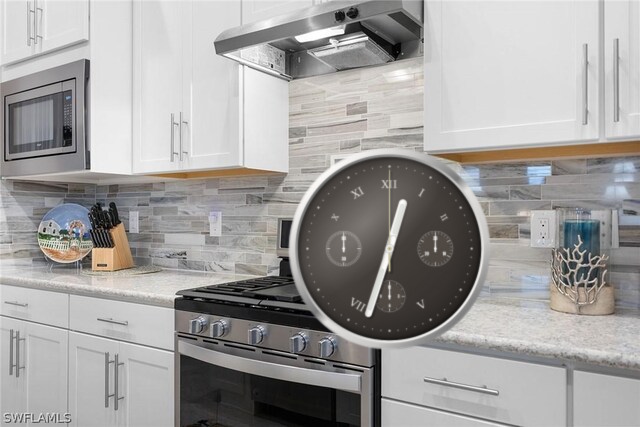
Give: 12h33
